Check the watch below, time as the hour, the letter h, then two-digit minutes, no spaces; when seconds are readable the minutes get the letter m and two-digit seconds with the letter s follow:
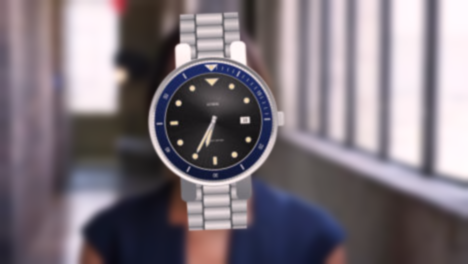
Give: 6h35
